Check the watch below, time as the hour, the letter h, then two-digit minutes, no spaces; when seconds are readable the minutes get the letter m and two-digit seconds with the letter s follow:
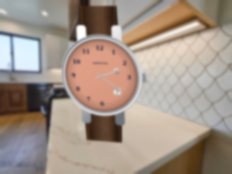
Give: 2h21
